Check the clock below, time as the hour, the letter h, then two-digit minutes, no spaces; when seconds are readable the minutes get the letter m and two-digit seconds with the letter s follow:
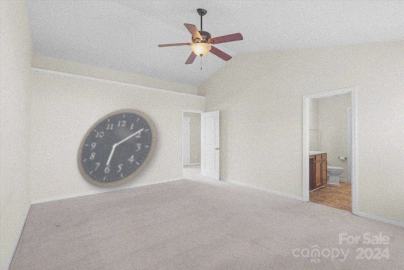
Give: 6h09
